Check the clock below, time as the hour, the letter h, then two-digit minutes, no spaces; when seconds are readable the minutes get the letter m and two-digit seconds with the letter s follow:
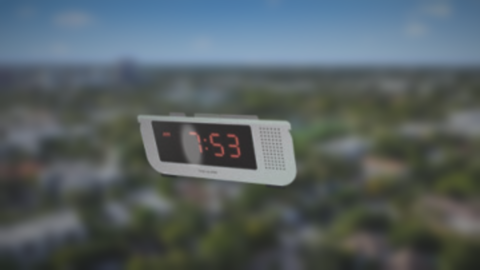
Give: 7h53
